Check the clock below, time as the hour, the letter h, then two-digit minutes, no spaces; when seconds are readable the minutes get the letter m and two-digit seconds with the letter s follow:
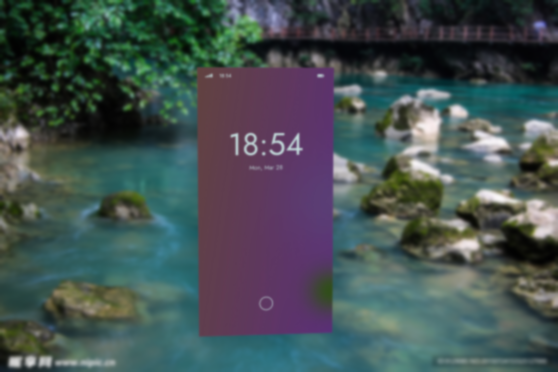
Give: 18h54
